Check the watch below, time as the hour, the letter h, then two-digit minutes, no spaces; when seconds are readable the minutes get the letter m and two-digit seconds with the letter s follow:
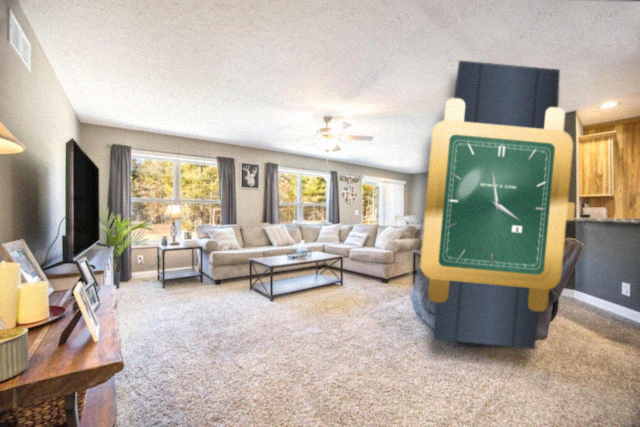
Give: 3h58
